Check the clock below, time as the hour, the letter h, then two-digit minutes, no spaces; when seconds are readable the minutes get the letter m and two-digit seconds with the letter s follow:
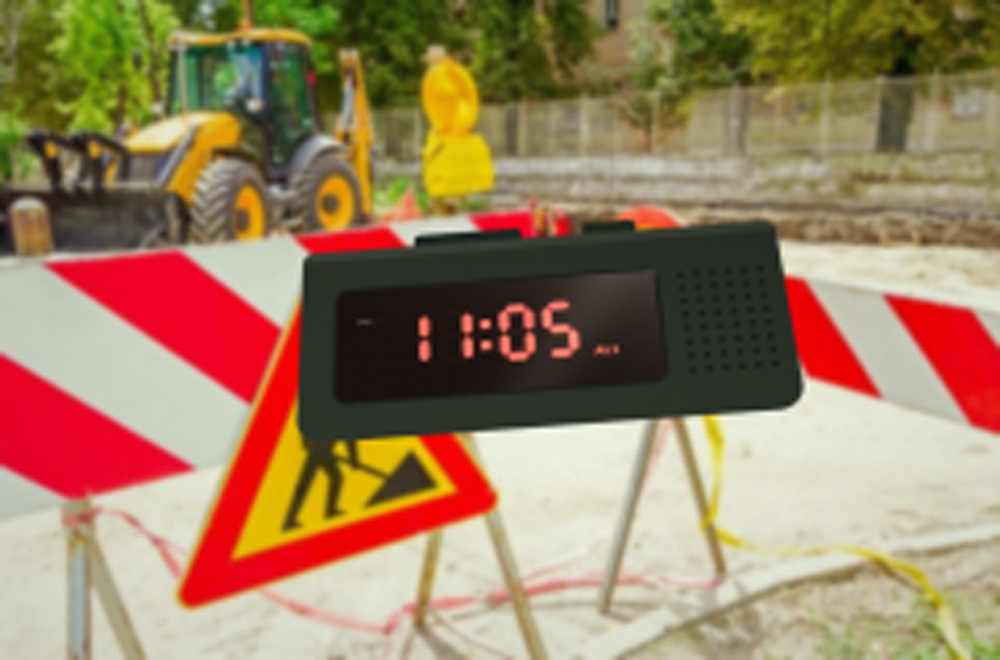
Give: 11h05
